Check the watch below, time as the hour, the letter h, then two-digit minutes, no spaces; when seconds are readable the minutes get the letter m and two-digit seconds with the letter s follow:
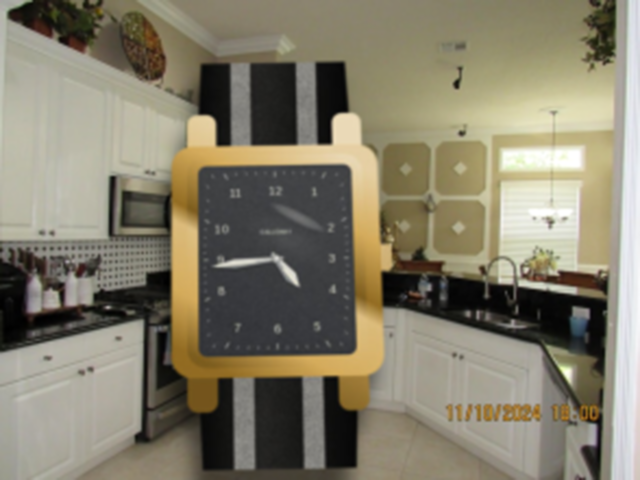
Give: 4h44
